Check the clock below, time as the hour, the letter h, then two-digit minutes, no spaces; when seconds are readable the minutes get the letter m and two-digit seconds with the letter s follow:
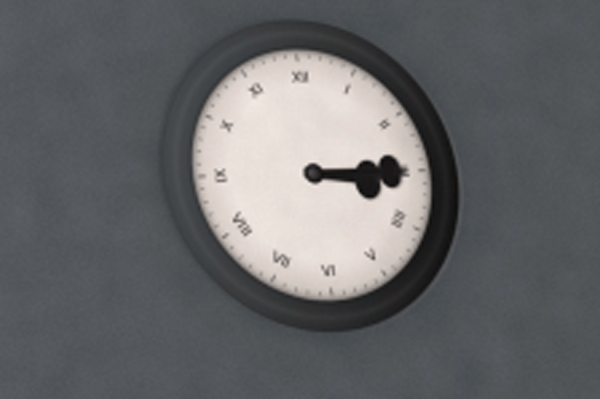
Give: 3h15
